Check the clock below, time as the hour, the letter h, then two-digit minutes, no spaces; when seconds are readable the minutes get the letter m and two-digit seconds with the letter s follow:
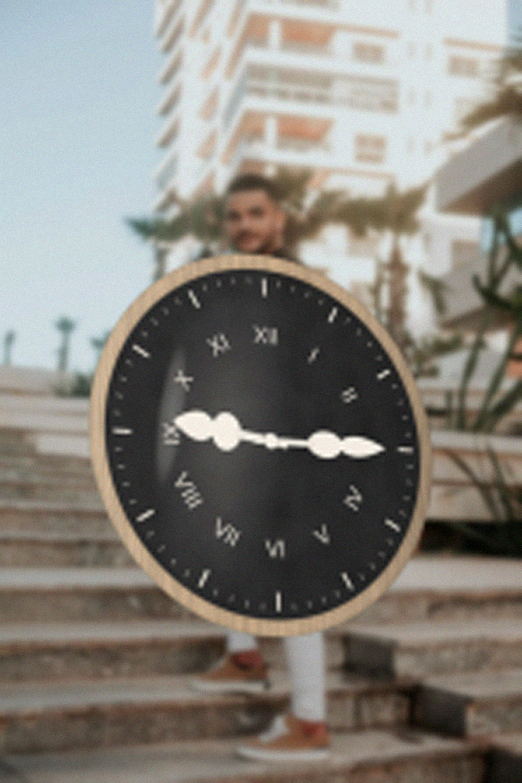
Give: 9h15
